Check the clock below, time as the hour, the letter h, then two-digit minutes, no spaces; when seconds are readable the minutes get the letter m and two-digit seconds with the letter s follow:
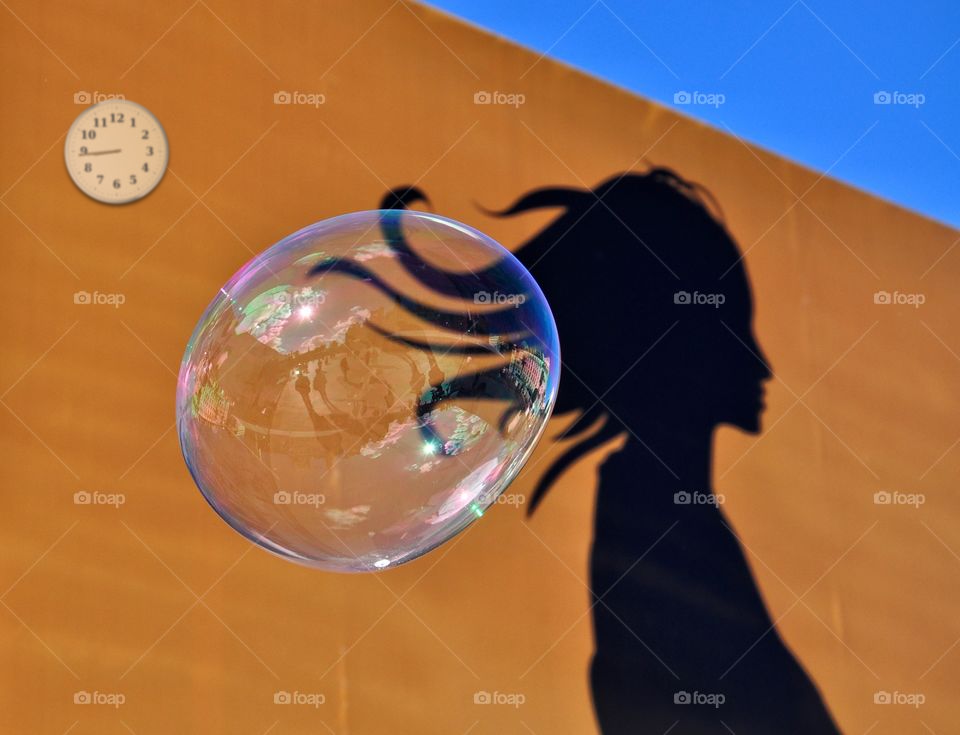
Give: 8h44
